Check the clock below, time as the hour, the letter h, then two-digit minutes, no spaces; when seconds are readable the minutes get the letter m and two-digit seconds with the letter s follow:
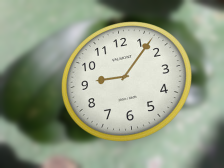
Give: 9h07
